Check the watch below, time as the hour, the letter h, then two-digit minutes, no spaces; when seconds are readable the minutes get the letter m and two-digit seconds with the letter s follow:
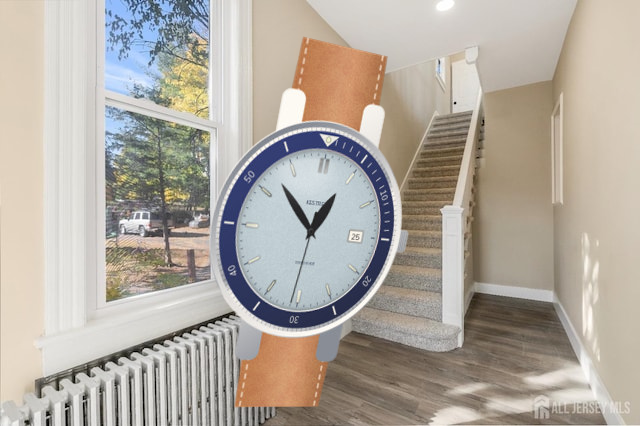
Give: 12h52m31s
